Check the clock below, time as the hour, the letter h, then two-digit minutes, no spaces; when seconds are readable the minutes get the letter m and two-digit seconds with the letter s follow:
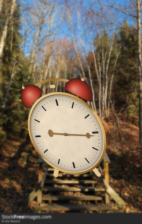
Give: 9h16
